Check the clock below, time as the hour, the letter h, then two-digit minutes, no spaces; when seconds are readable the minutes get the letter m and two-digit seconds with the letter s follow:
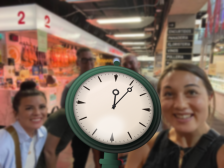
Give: 12h06
